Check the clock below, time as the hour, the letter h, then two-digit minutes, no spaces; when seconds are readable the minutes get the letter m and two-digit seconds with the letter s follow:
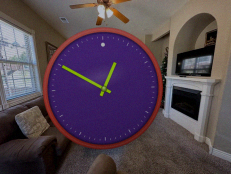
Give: 12h50
